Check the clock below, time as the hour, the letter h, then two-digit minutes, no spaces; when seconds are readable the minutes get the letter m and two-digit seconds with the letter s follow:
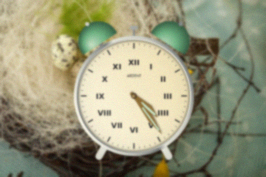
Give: 4h24
